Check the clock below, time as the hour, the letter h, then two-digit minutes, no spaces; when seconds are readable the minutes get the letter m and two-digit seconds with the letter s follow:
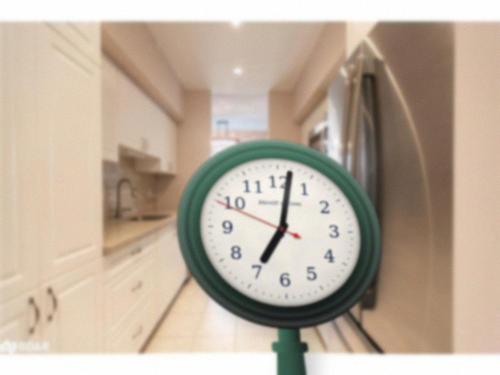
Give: 7h01m49s
